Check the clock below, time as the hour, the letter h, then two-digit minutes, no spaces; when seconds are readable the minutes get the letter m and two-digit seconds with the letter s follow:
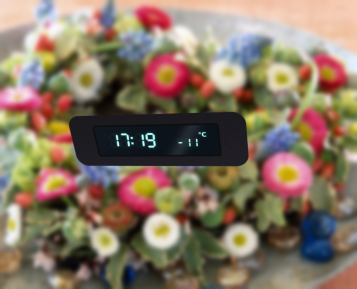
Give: 17h19
